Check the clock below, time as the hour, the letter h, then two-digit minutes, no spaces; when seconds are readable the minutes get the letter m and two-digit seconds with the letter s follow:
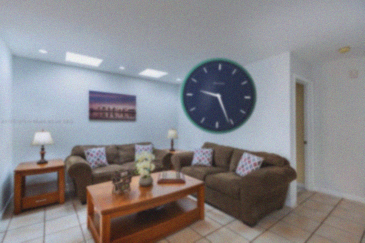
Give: 9h26
